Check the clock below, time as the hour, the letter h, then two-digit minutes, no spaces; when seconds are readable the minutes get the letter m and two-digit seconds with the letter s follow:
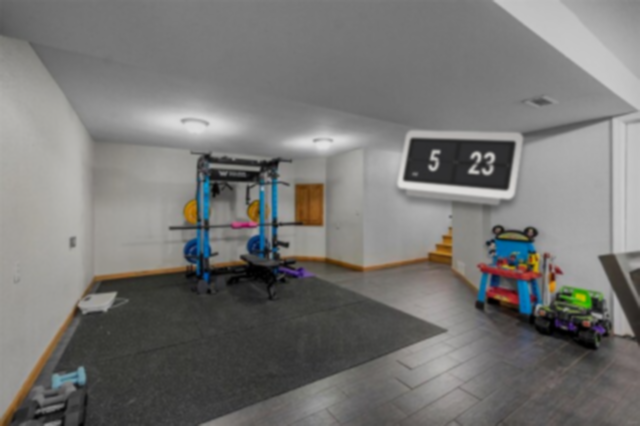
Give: 5h23
